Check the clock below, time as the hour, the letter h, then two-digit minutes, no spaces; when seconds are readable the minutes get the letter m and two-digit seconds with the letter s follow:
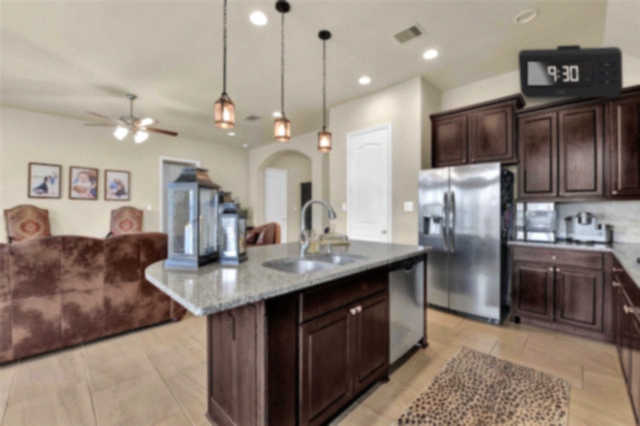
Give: 9h30
